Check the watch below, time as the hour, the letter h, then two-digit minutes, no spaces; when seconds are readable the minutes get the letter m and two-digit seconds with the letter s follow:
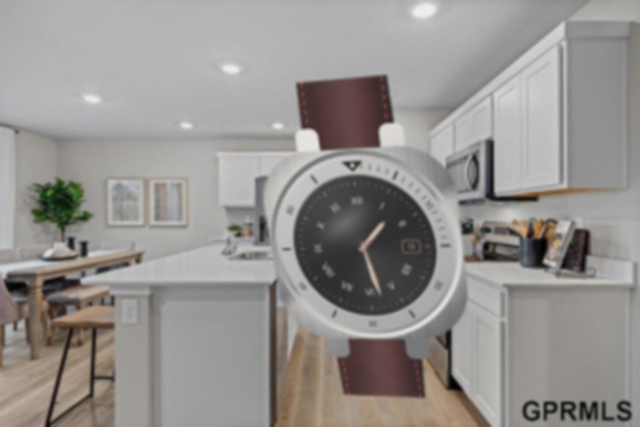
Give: 1h28
